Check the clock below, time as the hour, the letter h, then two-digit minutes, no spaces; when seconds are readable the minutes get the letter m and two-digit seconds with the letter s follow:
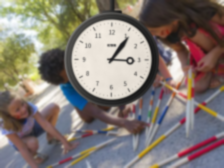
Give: 3h06
